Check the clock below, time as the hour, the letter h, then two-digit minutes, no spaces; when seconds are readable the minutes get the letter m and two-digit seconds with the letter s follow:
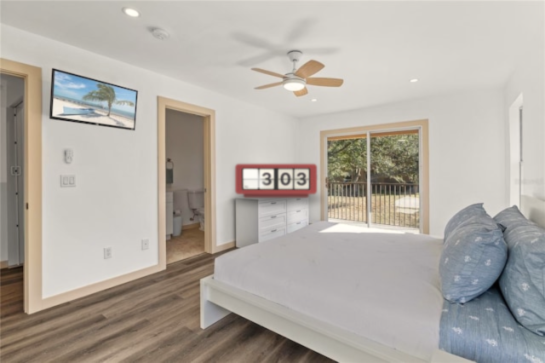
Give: 3h03
